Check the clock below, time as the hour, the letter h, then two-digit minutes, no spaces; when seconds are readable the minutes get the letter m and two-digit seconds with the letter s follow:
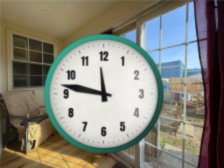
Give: 11h47
